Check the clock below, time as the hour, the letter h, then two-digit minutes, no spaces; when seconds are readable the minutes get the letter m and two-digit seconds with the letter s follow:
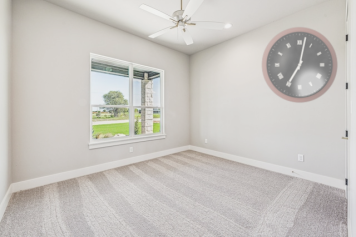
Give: 7h02
